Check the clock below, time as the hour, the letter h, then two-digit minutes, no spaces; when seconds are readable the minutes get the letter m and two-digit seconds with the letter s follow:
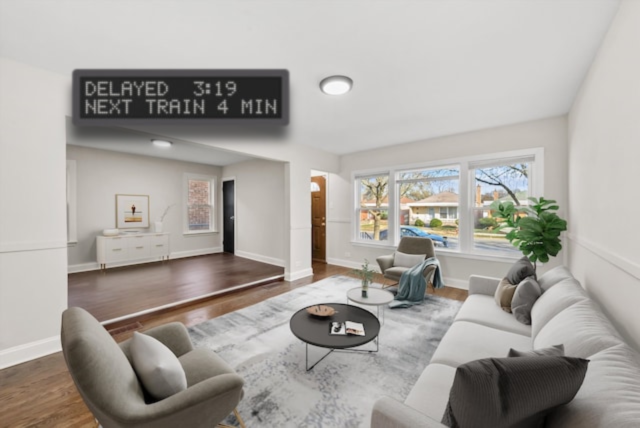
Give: 3h19
